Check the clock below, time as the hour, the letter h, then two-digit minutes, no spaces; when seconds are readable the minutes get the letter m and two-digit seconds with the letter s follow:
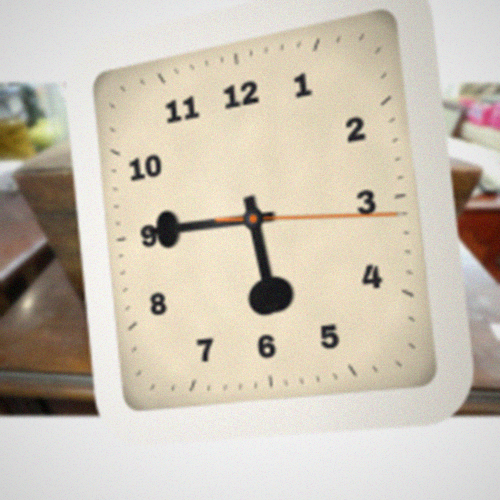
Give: 5h45m16s
